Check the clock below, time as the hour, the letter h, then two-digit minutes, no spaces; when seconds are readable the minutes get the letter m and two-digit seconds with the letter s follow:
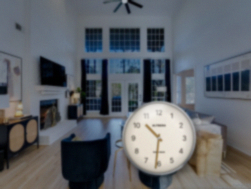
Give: 10h31
